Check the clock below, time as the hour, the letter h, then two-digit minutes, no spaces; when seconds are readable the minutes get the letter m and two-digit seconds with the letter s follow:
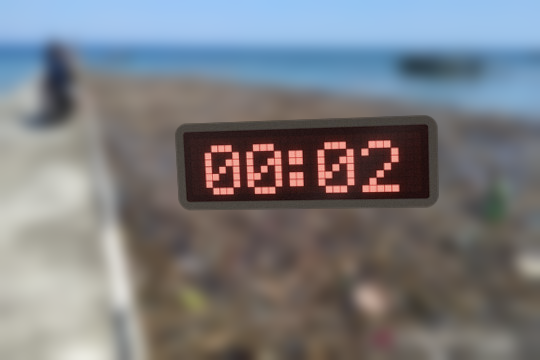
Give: 0h02
